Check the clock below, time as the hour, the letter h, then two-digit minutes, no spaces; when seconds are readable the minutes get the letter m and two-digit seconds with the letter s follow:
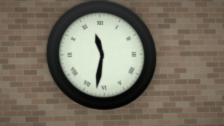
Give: 11h32
